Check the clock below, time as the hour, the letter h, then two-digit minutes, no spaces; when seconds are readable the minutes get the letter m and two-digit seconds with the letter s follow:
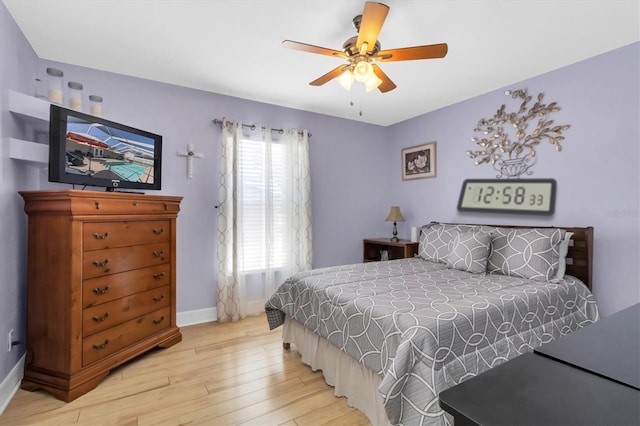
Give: 12h58m33s
